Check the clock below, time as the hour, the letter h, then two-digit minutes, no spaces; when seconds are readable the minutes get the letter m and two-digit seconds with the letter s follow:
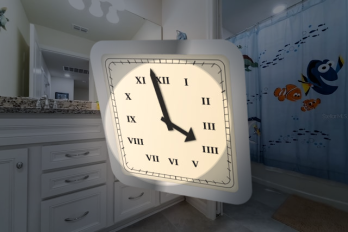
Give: 3h58
